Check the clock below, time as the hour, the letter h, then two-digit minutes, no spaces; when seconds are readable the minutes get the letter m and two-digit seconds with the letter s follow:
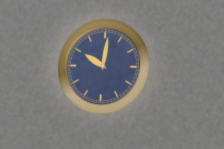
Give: 10h01
